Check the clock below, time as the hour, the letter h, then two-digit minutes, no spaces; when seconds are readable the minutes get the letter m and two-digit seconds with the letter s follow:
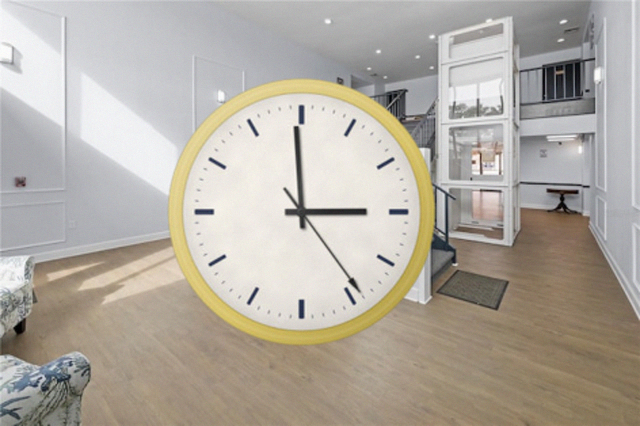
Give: 2h59m24s
